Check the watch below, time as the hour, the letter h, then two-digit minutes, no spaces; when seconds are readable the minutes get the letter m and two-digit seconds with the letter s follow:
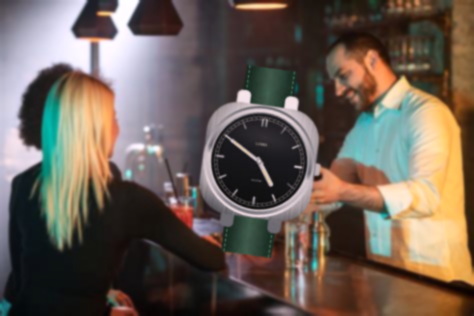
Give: 4h50
